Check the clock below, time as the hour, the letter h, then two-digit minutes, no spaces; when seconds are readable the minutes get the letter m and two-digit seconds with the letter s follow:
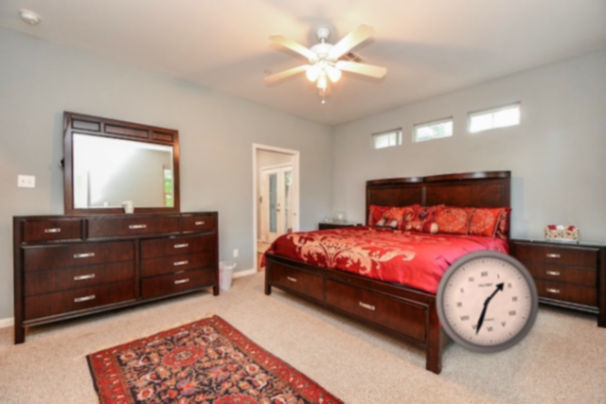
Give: 1h34
